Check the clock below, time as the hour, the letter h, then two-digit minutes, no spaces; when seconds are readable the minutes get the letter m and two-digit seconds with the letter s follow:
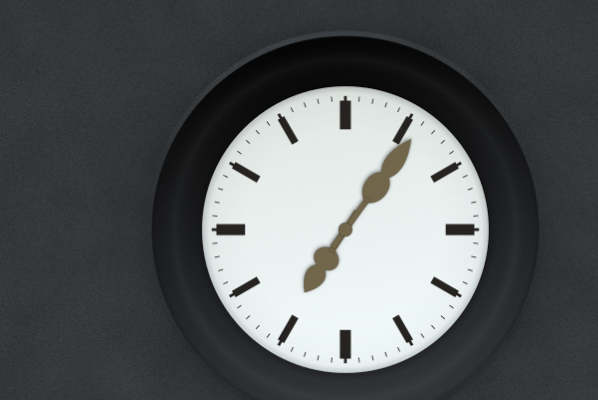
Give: 7h06
